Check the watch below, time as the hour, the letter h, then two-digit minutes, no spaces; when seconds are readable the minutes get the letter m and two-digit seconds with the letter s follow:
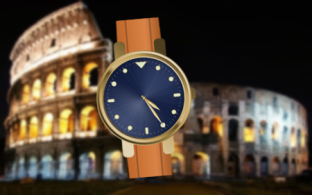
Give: 4h25
